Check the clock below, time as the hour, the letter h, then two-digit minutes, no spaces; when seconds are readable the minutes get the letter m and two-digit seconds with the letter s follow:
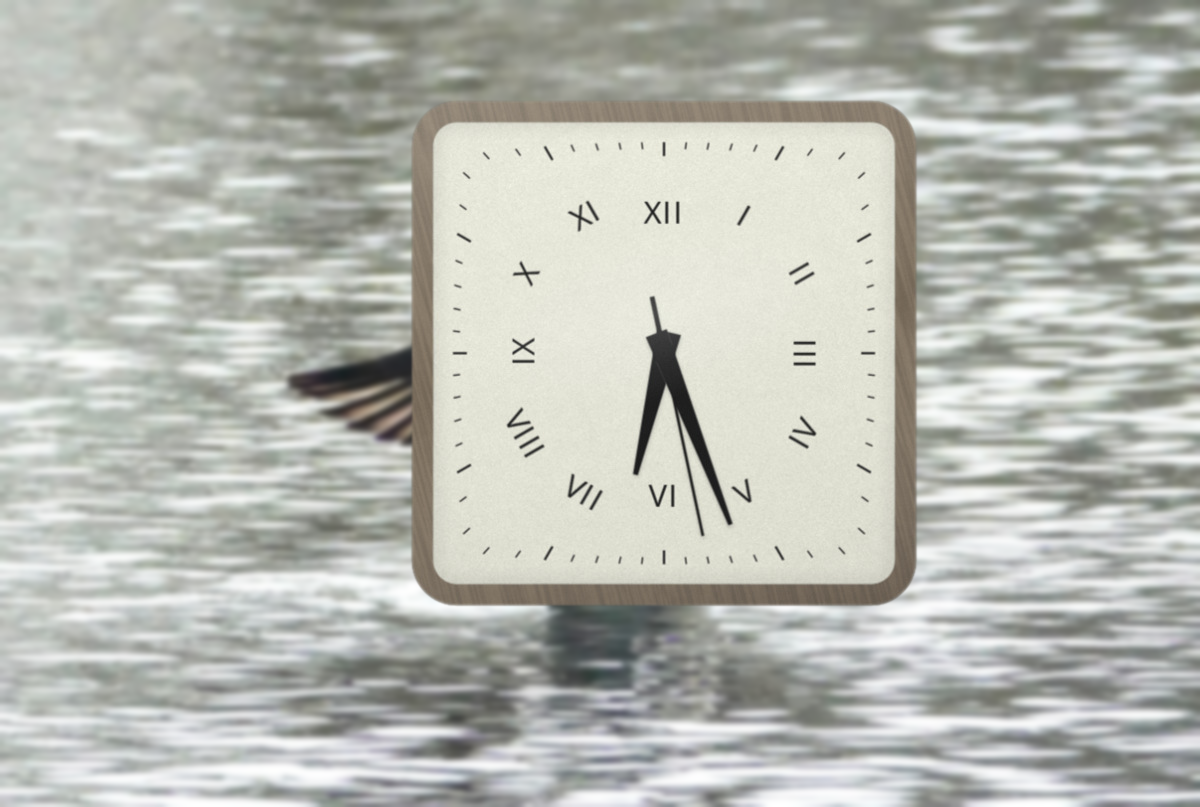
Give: 6h26m28s
